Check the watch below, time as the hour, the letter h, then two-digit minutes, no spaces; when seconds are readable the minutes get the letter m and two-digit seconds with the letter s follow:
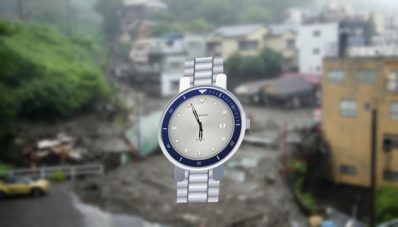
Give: 5h56
